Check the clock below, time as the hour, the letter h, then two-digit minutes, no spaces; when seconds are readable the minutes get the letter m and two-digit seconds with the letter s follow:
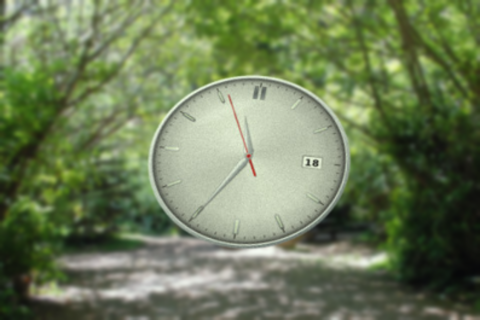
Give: 11h34m56s
